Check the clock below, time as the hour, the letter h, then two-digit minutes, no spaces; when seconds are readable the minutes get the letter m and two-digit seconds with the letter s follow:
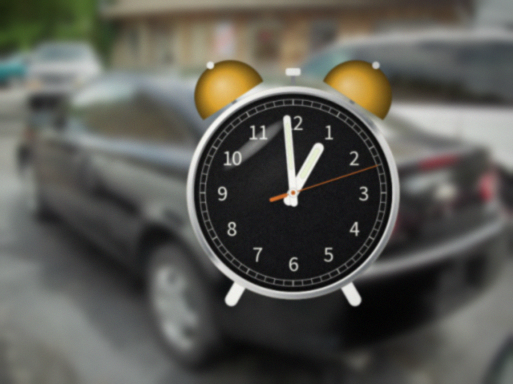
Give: 12h59m12s
